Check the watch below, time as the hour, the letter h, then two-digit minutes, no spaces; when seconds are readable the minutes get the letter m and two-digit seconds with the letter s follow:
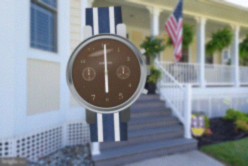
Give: 6h00
